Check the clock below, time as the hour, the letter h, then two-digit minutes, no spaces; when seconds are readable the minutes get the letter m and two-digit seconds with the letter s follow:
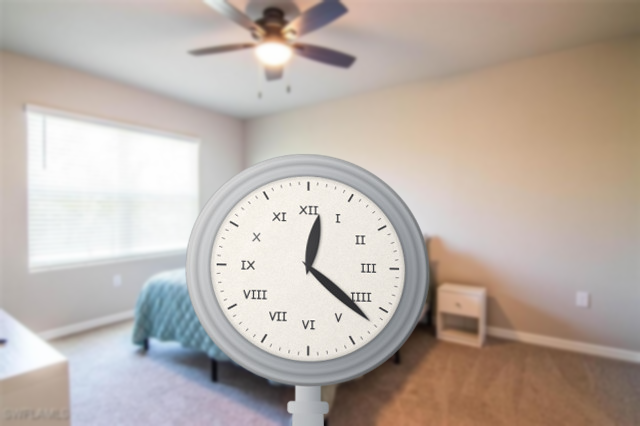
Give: 12h22
